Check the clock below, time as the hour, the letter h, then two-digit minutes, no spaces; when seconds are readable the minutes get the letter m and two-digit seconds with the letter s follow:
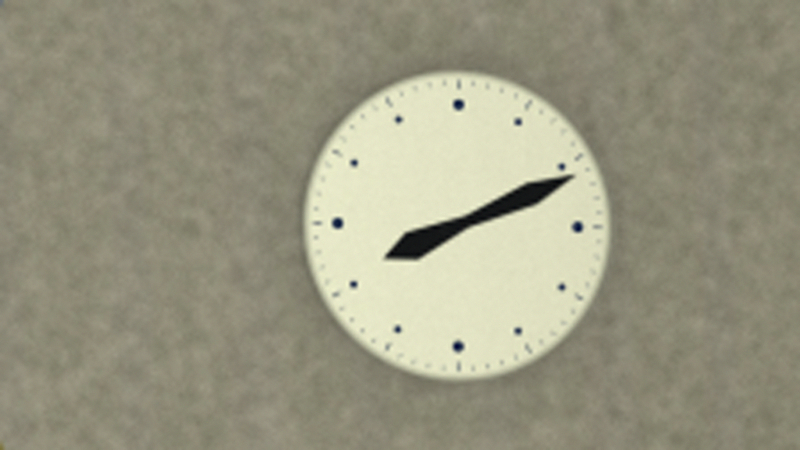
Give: 8h11
